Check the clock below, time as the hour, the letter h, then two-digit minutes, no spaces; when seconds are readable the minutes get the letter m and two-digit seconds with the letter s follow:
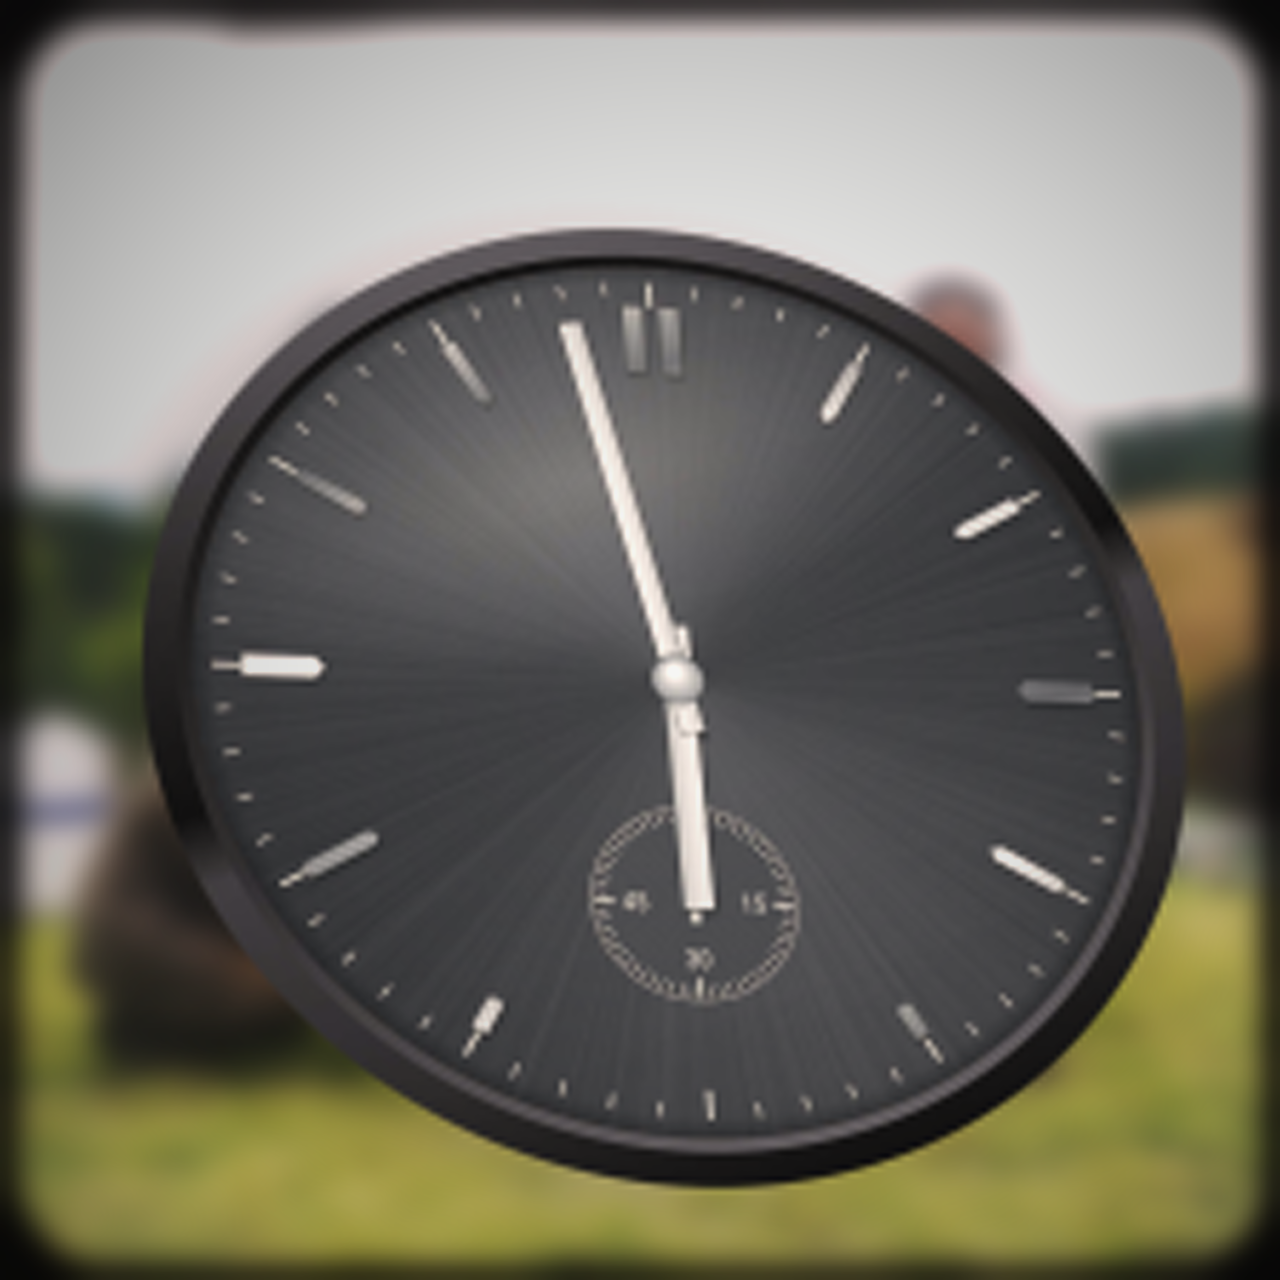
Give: 5h58
